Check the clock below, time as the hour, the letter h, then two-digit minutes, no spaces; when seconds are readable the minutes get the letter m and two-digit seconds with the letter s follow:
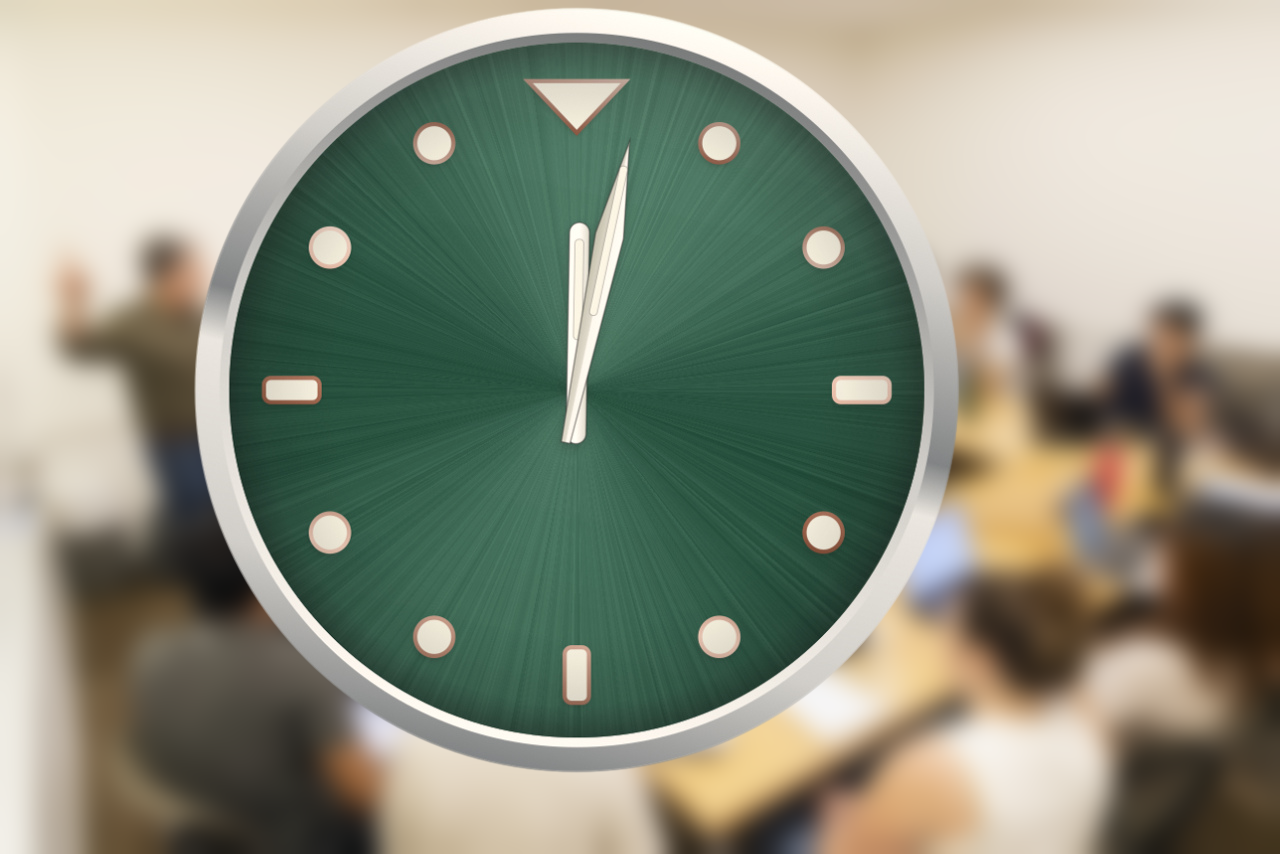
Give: 12h02
